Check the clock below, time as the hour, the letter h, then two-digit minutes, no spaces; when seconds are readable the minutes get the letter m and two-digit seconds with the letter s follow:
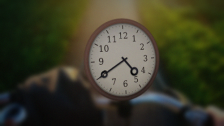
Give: 4h40
